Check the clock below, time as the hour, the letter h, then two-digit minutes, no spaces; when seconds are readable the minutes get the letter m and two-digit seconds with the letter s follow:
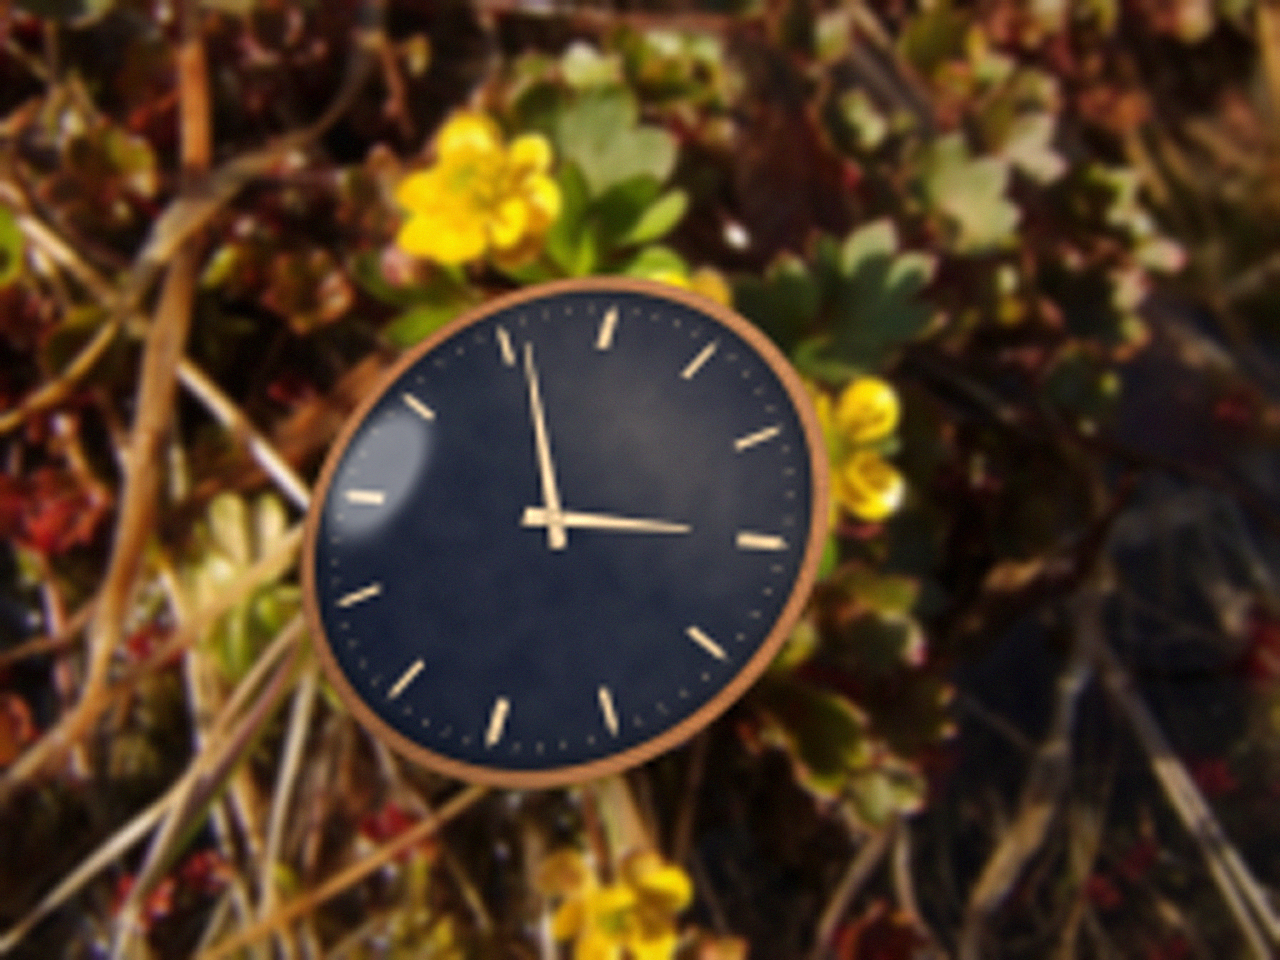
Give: 2h56
